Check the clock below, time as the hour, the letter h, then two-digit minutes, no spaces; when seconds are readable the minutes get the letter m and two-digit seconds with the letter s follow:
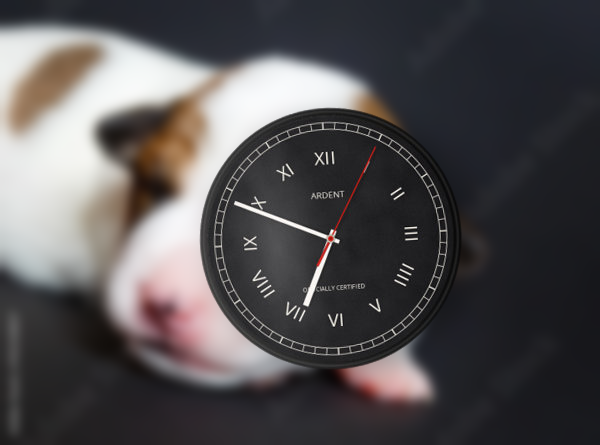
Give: 6h49m05s
